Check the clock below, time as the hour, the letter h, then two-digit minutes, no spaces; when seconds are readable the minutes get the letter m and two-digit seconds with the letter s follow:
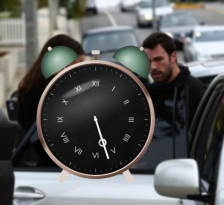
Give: 5h27
